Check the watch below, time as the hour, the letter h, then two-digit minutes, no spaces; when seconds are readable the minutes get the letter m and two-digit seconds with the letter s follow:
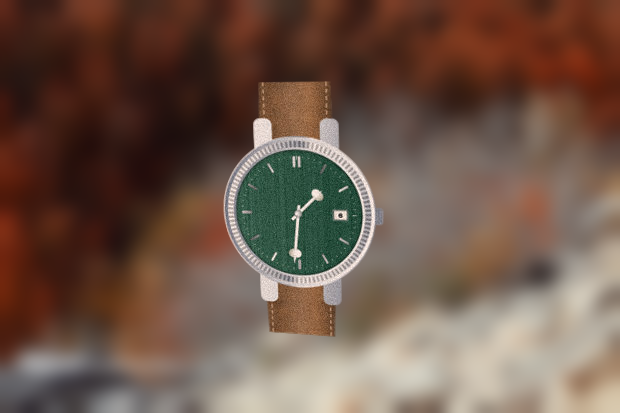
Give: 1h31
